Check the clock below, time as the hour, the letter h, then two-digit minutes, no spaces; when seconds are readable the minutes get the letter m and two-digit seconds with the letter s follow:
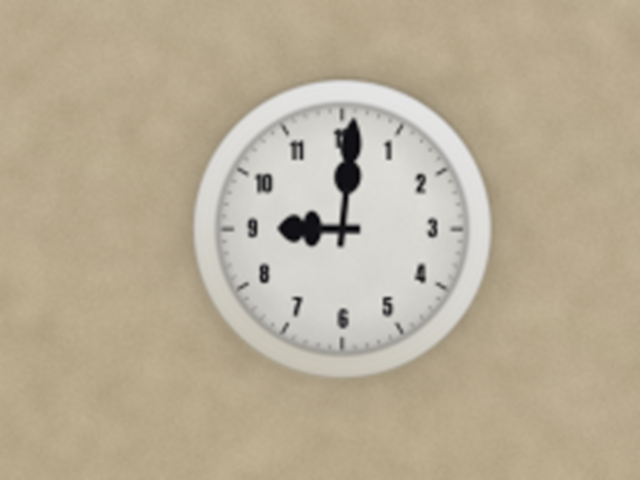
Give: 9h01
